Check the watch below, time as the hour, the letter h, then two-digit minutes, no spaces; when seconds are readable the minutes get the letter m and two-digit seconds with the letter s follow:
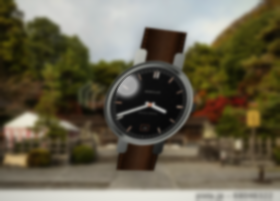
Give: 3h41
